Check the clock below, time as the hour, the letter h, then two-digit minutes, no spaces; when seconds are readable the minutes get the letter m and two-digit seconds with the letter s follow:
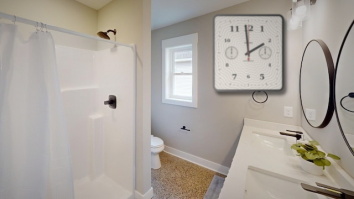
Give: 1h59
